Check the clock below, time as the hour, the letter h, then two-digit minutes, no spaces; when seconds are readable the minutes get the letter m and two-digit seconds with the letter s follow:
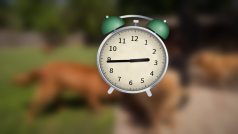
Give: 2h44
